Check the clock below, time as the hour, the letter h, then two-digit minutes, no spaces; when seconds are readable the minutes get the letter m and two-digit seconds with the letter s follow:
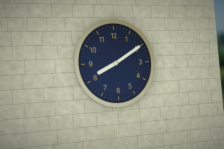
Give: 8h10
